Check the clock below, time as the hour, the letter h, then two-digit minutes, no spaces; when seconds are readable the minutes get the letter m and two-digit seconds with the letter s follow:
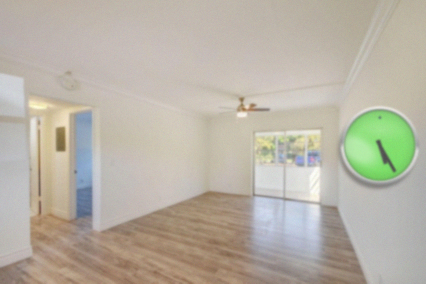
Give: 5h25
